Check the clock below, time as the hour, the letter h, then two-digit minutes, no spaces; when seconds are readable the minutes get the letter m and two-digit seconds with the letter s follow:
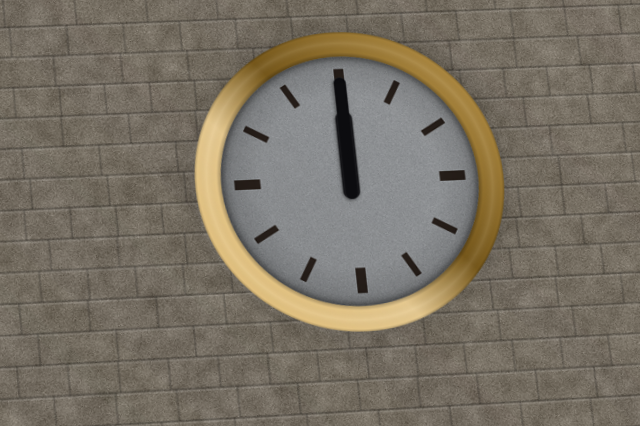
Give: 12h00
